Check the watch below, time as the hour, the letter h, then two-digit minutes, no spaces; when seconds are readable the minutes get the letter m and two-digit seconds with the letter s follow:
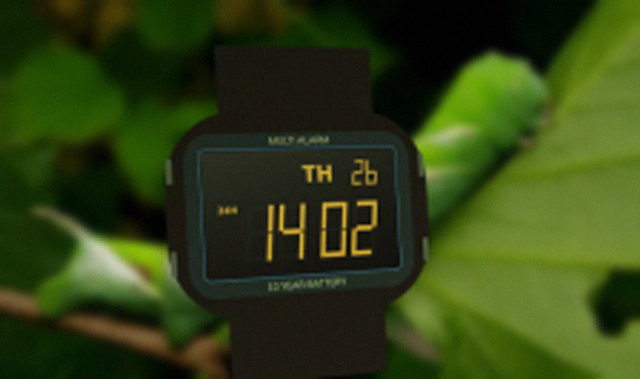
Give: 14h02
